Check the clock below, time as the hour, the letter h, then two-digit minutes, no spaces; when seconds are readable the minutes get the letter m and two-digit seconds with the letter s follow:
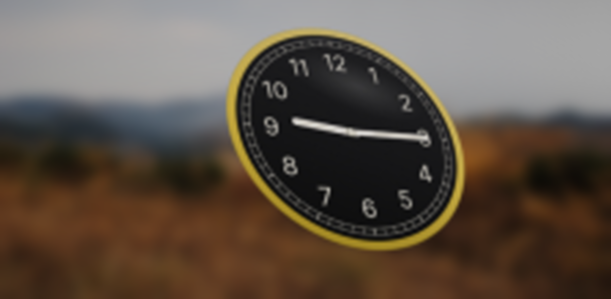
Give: 9h15
